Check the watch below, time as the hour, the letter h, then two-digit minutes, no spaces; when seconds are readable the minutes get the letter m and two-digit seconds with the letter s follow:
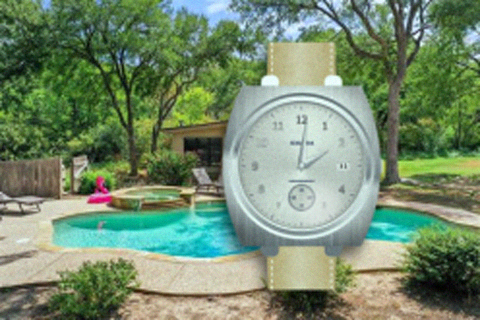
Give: 2h01
